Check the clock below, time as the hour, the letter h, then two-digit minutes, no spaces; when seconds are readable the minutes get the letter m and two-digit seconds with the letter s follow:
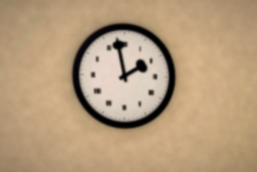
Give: 1h58
